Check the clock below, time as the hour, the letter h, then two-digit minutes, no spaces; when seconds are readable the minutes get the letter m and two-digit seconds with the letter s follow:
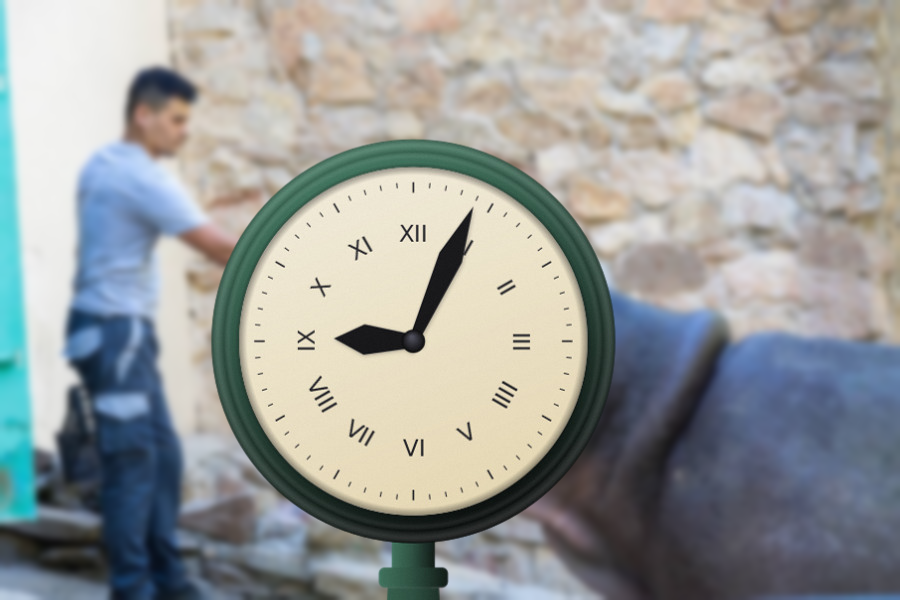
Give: 9h04
